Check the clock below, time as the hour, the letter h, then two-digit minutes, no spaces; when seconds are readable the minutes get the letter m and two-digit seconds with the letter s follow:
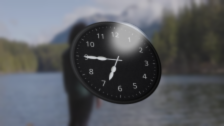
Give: 6h45
